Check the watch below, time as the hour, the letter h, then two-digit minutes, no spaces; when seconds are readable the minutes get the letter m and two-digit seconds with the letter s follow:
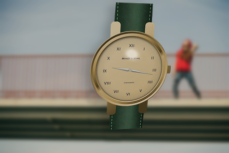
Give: 9h17
